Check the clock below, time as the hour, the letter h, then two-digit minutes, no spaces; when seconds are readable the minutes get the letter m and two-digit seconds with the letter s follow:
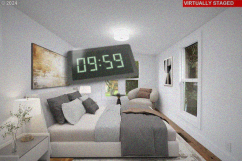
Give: 9h59
